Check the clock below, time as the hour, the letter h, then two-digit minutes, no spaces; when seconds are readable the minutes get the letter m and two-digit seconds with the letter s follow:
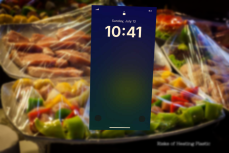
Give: 10h41
